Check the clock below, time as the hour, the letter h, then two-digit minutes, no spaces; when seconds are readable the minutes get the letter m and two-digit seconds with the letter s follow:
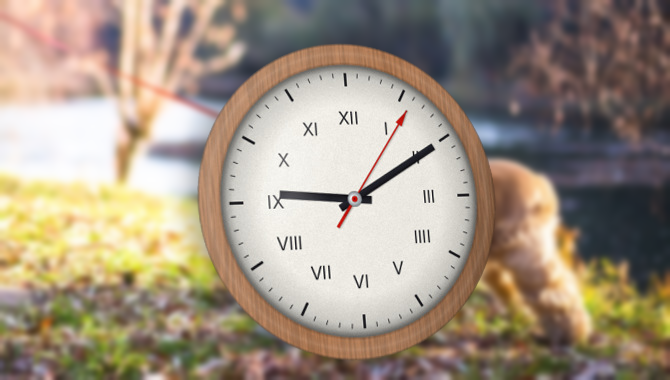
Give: 9h10m06s
